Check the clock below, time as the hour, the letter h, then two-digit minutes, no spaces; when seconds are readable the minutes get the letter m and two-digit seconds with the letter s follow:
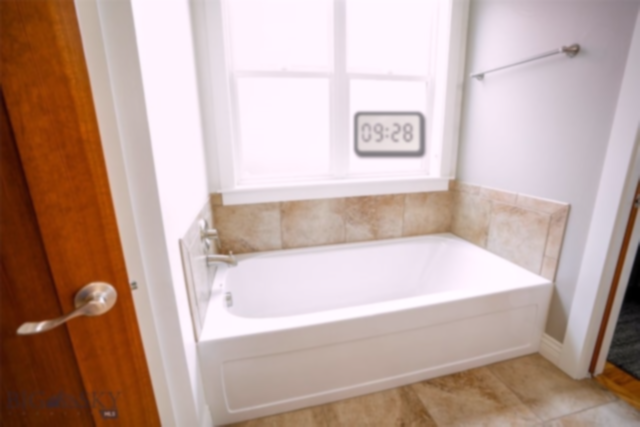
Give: 9h28
